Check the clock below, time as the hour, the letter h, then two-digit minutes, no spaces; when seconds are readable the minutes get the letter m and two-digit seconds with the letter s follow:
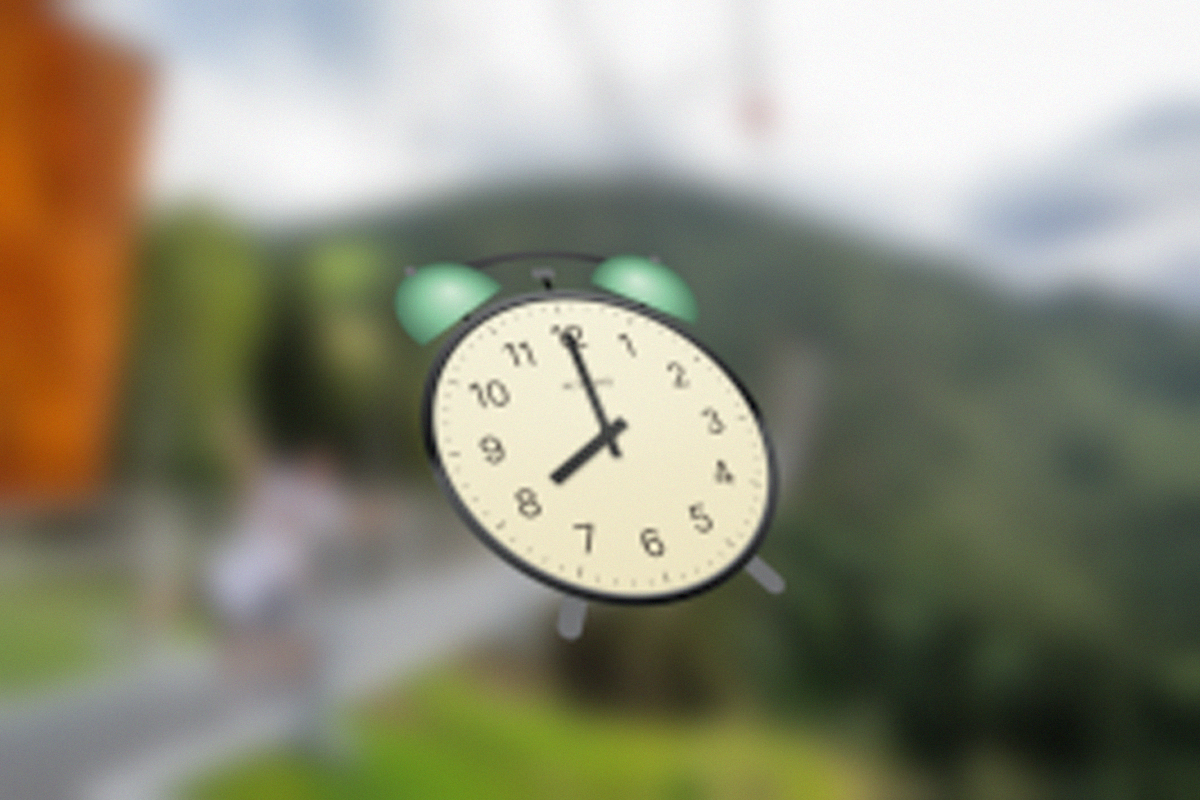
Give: 8h00
